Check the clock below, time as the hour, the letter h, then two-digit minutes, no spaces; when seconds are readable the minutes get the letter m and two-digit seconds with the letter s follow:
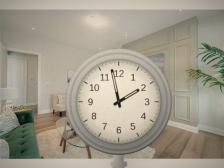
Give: 1h58
